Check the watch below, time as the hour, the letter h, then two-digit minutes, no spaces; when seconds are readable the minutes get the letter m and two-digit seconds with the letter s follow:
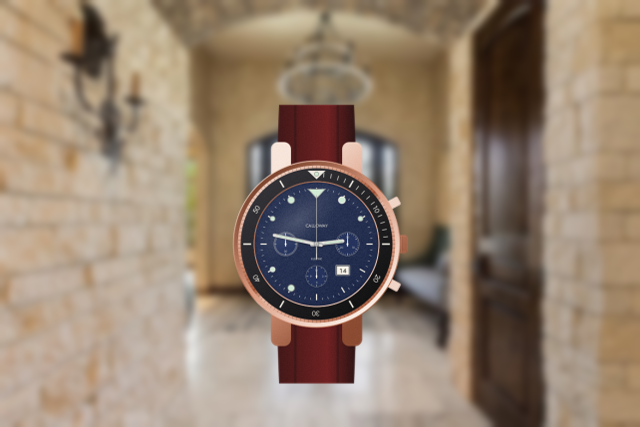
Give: 2h47
